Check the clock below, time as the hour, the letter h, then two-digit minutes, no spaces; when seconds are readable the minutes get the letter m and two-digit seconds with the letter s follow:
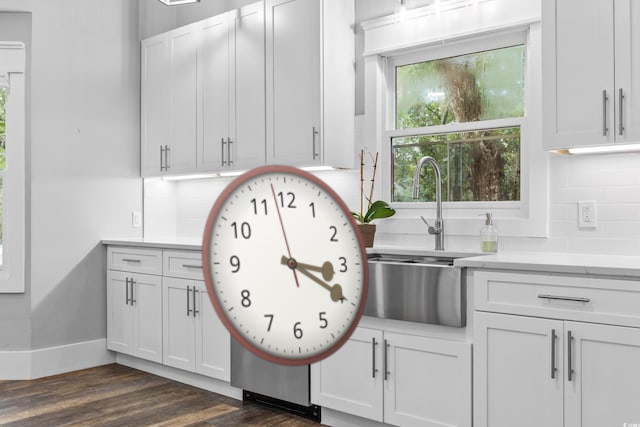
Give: 3h19m58s
